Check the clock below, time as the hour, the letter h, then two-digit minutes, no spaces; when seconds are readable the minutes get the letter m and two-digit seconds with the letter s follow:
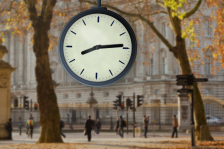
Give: 8h14
